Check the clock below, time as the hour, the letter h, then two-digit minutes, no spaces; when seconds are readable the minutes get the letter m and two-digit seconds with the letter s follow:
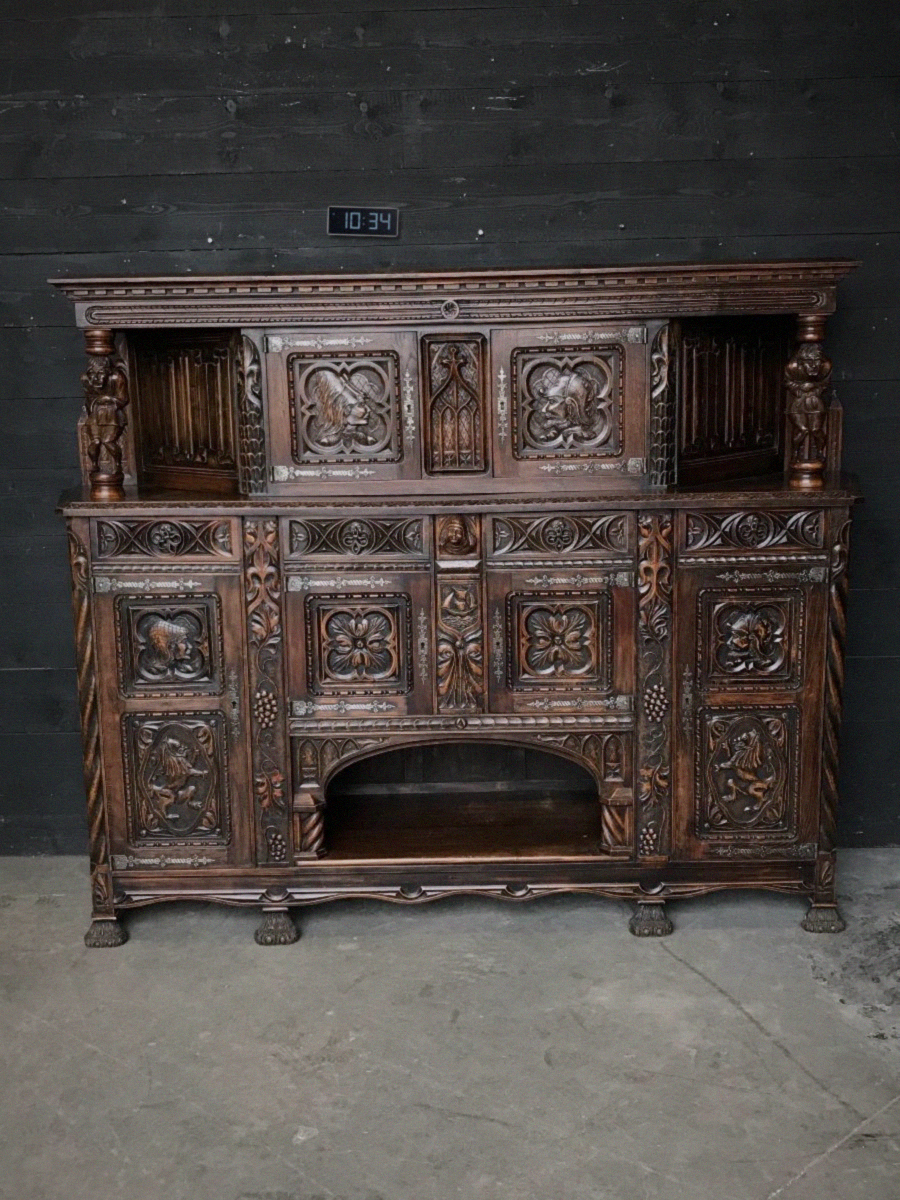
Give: 10h34
